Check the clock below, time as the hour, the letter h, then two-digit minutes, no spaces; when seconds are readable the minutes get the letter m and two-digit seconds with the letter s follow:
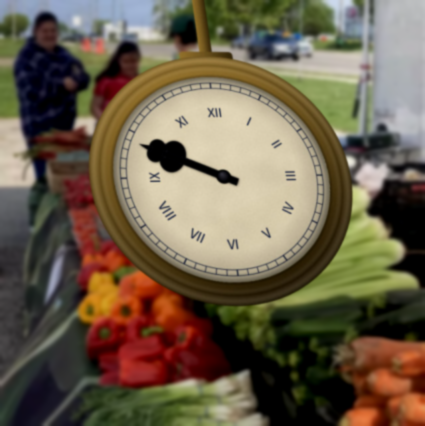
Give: 9h49
